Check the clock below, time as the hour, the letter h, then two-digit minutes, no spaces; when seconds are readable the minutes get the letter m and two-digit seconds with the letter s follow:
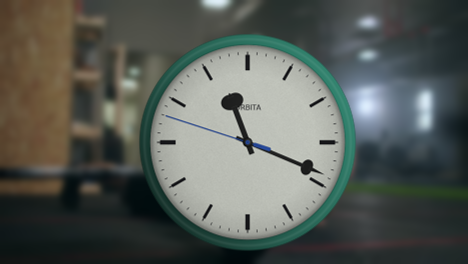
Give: 11h18m48s
